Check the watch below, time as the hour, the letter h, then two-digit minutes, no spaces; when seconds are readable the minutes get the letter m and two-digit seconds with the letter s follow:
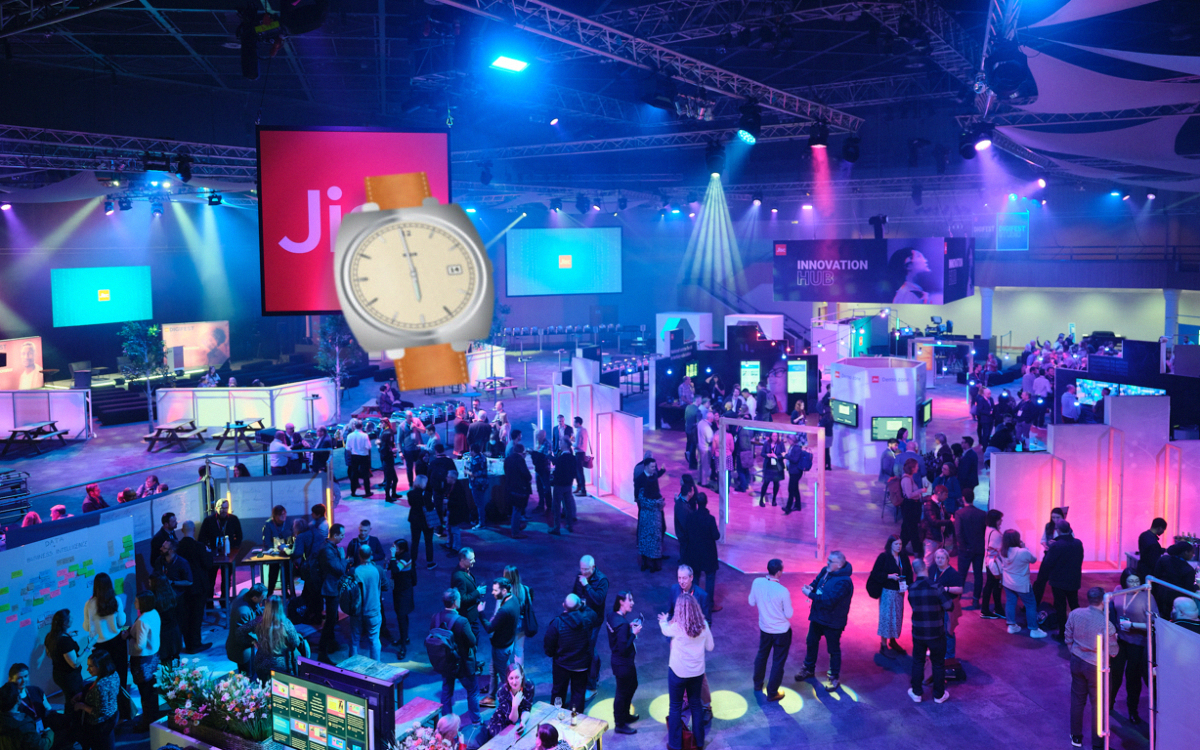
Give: 5h59
